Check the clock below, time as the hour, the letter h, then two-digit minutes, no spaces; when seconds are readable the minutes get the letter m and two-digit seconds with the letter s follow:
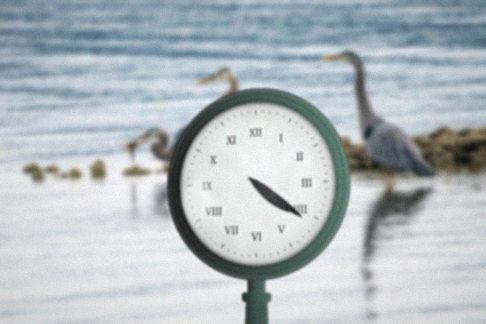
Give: 4h21
